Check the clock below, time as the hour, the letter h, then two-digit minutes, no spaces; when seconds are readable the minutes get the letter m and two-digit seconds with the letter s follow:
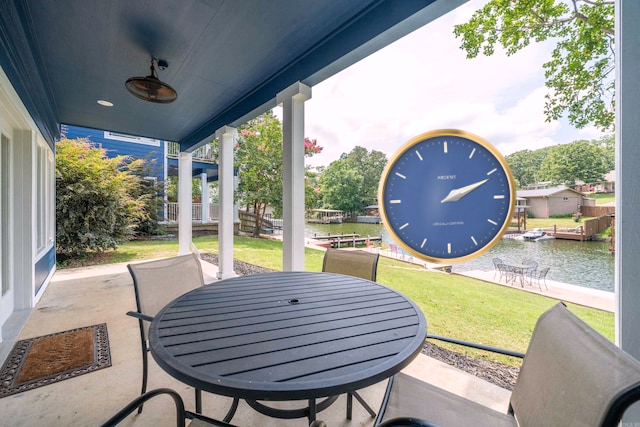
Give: 2h11
